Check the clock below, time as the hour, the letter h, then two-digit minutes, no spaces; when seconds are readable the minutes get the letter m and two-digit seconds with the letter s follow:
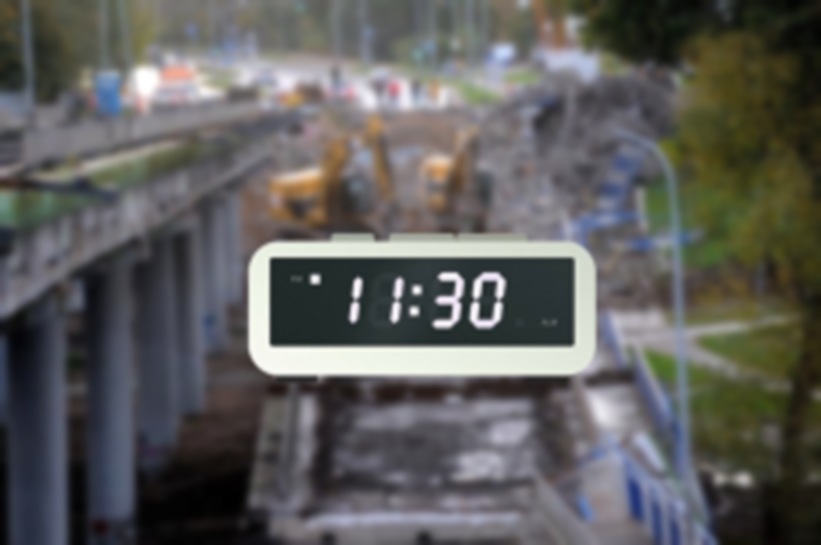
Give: 11h30
